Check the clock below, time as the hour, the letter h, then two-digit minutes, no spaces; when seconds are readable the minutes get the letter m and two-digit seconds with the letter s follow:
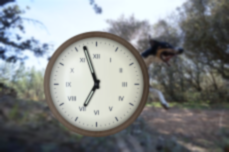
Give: 6h57
